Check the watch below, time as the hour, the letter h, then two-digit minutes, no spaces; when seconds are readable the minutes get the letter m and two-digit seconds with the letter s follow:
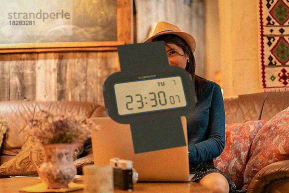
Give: 23h30m07s
